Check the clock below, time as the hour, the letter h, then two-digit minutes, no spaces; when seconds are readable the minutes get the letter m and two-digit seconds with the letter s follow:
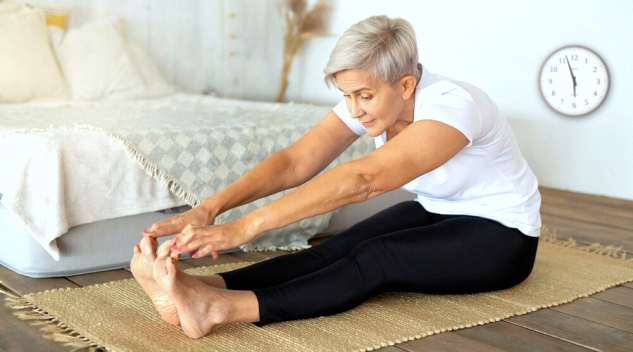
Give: 5h57
